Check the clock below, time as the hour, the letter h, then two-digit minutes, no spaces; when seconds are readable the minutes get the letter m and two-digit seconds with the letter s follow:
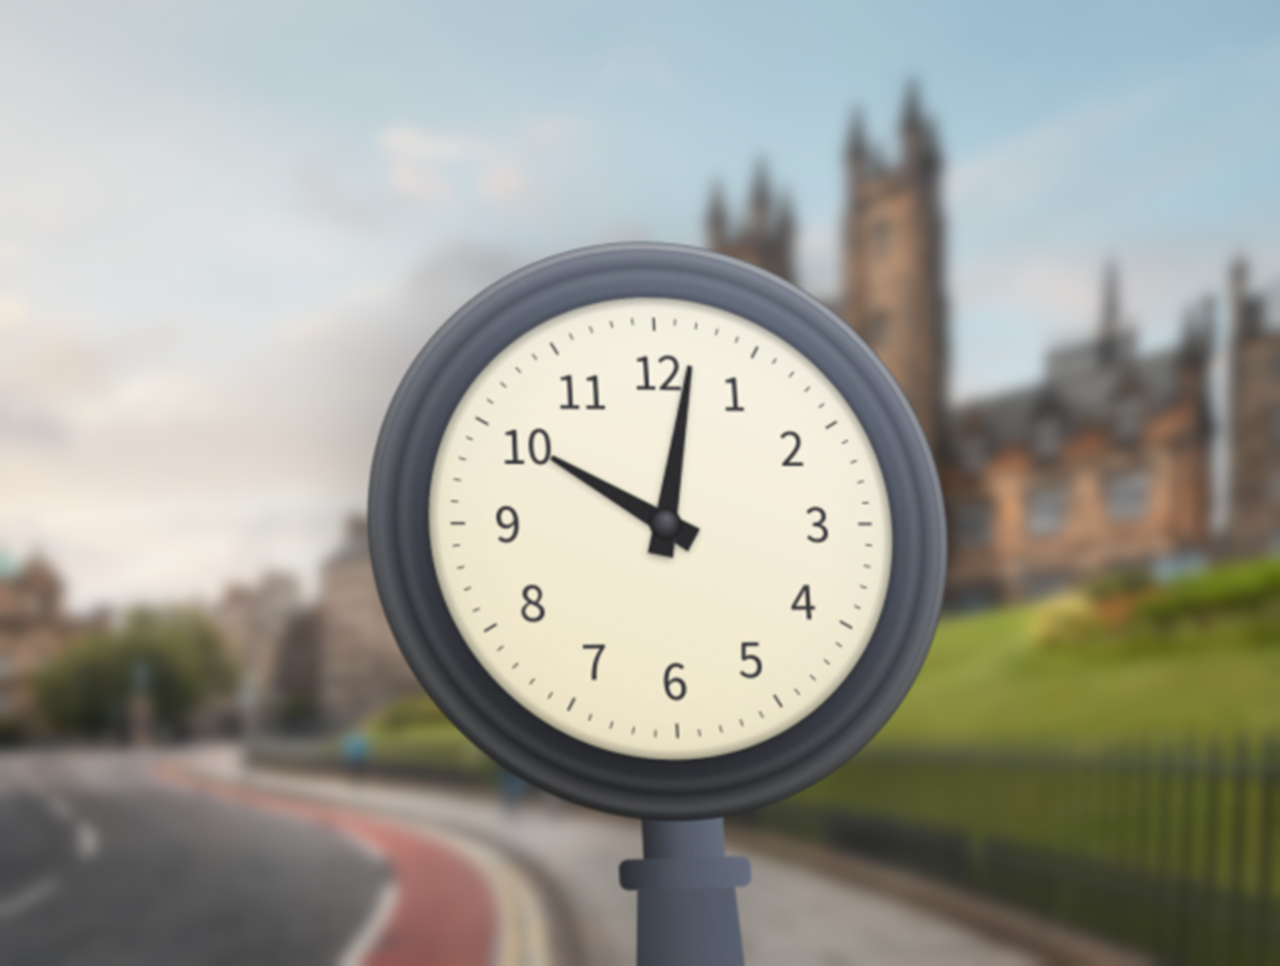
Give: 10h02
